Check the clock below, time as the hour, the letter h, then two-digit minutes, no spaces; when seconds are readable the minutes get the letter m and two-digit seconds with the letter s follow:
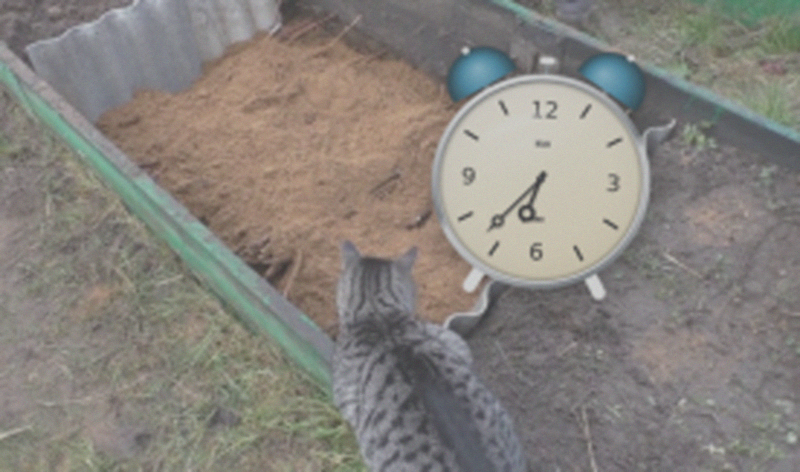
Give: 6h37
